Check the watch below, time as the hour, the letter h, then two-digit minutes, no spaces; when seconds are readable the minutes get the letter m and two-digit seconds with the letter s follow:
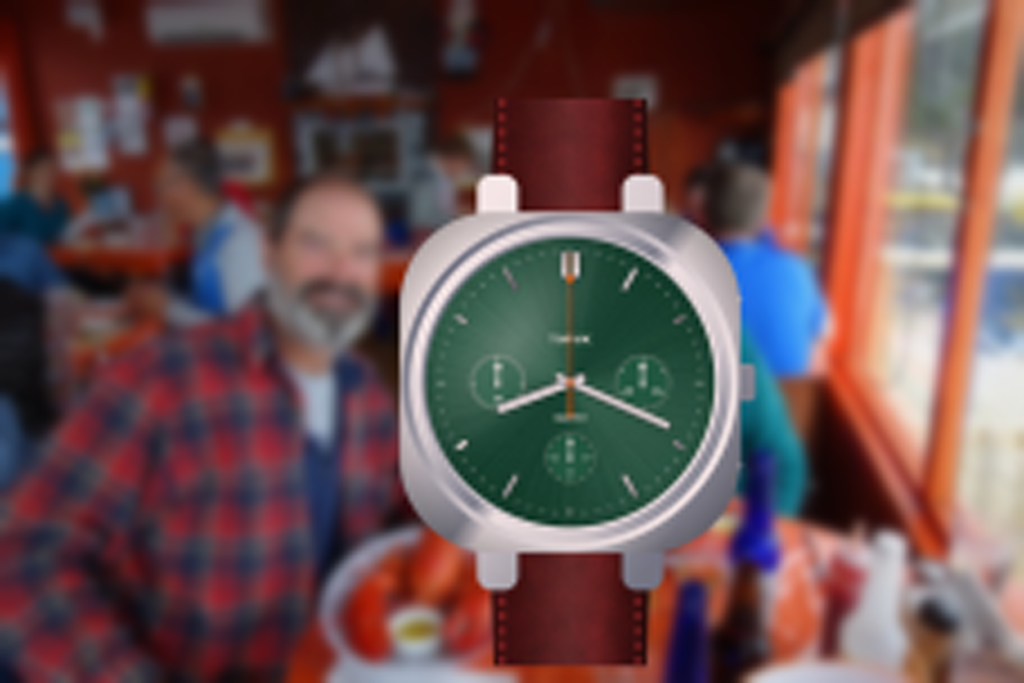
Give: 8h19
